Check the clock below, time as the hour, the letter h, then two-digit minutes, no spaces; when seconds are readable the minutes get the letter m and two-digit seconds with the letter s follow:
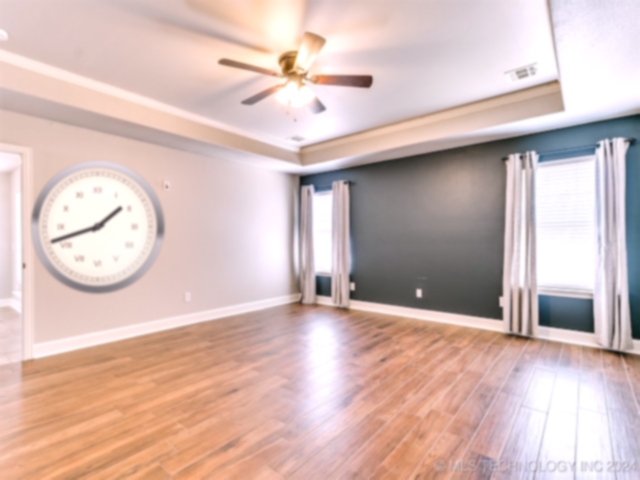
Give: 1h42
